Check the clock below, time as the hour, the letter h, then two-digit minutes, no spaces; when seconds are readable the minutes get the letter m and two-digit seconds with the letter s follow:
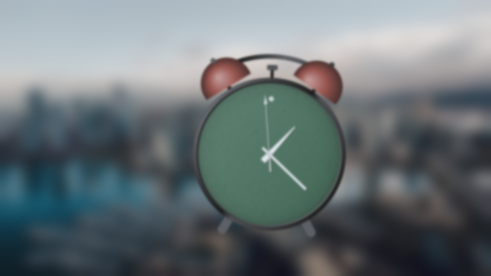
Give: 1h21m59s
